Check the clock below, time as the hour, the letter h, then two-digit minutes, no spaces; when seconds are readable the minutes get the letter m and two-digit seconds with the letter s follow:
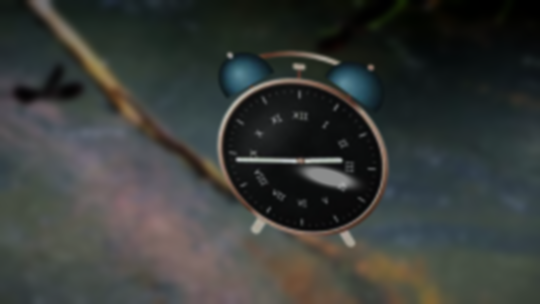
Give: 2h44
